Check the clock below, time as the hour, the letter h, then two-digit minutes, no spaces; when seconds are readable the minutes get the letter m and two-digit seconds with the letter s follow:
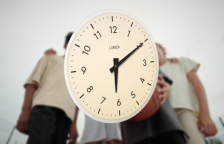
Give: 6h10
